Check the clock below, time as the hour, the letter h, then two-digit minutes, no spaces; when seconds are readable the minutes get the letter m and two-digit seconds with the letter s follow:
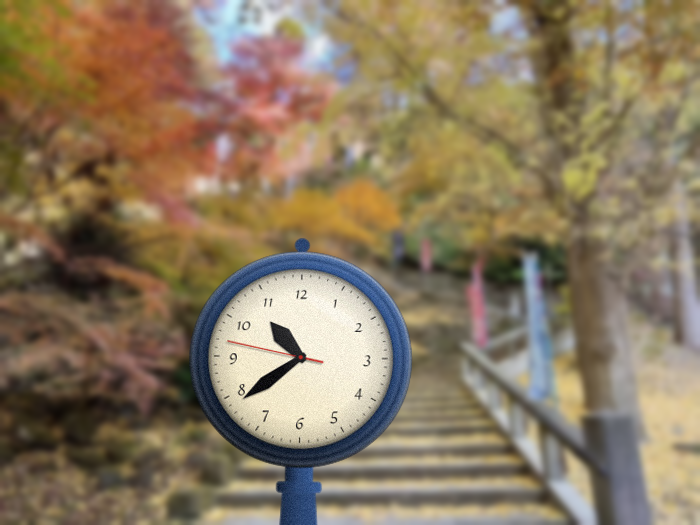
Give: 10h38m47s
